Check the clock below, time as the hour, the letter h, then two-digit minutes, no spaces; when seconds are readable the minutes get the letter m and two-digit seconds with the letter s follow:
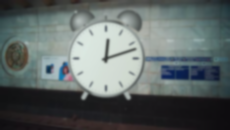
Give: 12h12
